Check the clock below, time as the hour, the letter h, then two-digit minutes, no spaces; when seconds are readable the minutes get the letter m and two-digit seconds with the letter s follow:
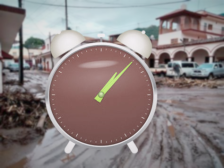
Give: 1h07
